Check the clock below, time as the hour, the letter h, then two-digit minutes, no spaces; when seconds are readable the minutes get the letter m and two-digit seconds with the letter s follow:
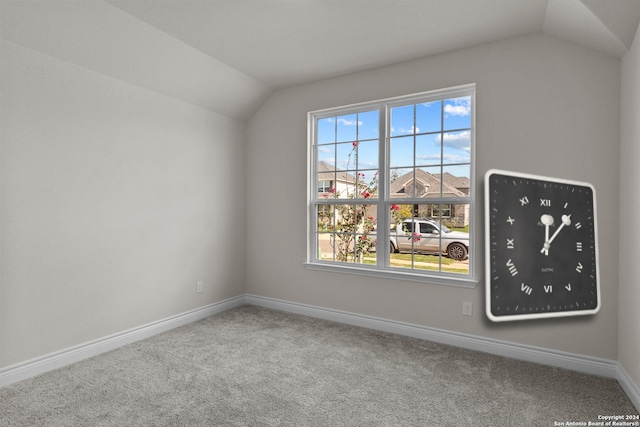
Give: 12h07
